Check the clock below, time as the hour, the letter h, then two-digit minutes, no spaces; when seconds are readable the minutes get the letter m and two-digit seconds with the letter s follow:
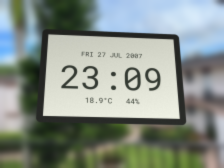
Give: 23h09
